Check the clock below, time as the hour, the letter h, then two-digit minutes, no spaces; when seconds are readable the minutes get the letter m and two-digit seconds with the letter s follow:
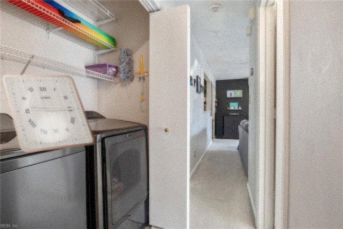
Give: 9h15
